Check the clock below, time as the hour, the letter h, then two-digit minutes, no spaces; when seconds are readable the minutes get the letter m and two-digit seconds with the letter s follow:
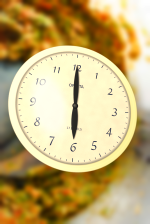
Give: 6h00
